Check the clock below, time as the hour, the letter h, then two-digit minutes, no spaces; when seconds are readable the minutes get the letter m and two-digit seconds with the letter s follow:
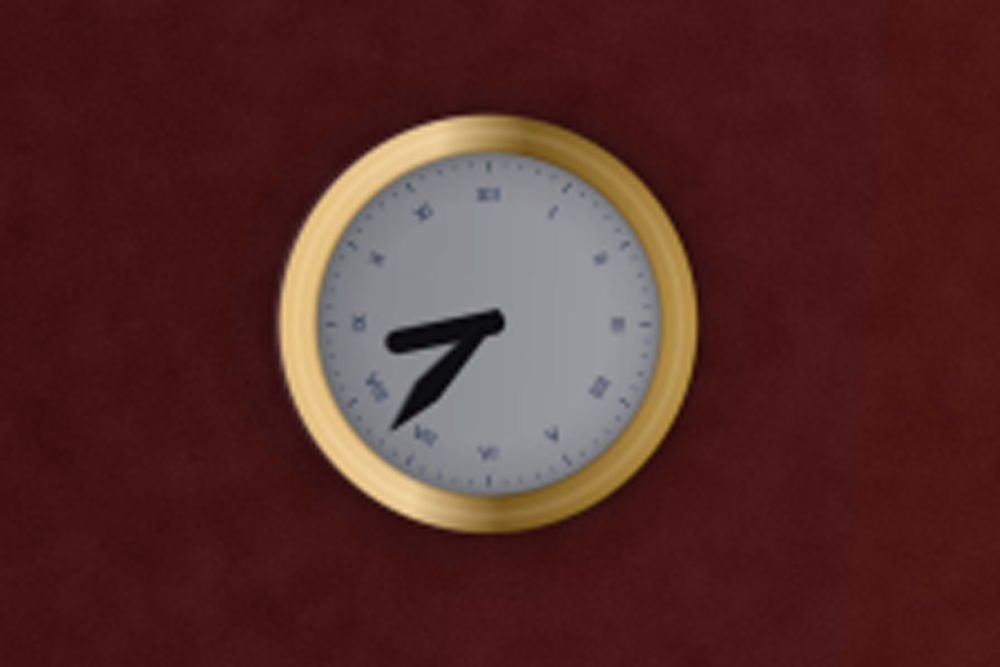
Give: 8h37
